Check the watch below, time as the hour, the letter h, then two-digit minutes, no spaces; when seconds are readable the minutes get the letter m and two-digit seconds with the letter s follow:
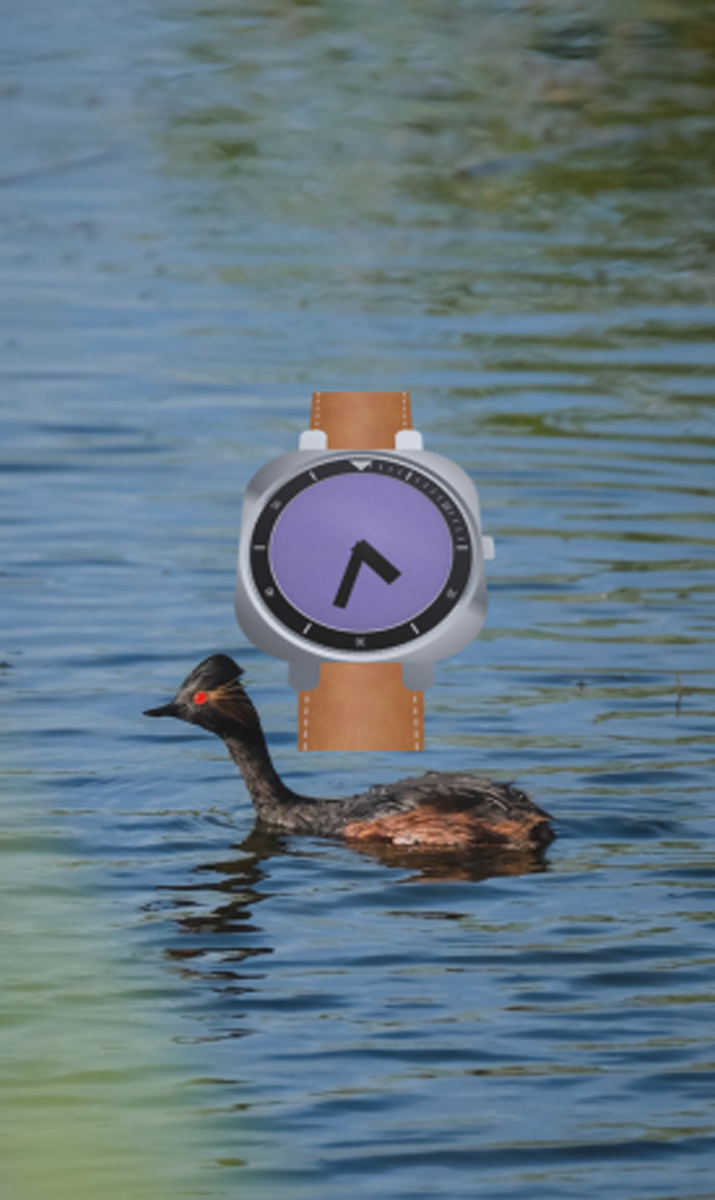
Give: 4h33
